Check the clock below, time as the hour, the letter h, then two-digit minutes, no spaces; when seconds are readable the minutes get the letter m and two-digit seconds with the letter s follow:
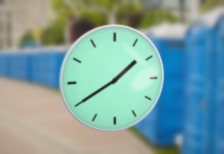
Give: 1h40
